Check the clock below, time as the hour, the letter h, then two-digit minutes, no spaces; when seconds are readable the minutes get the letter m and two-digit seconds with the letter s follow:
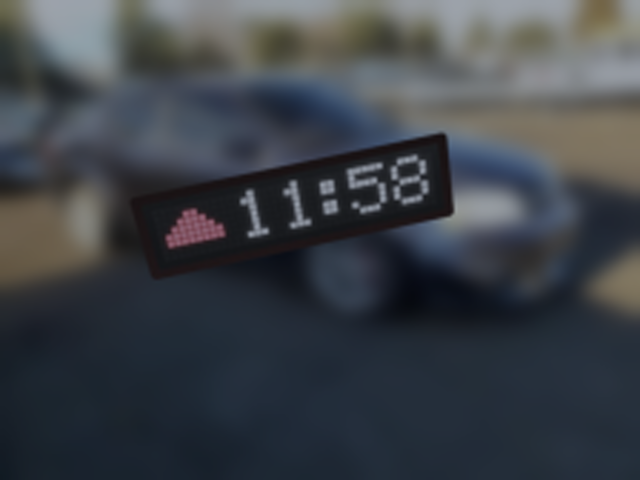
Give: 11h58
